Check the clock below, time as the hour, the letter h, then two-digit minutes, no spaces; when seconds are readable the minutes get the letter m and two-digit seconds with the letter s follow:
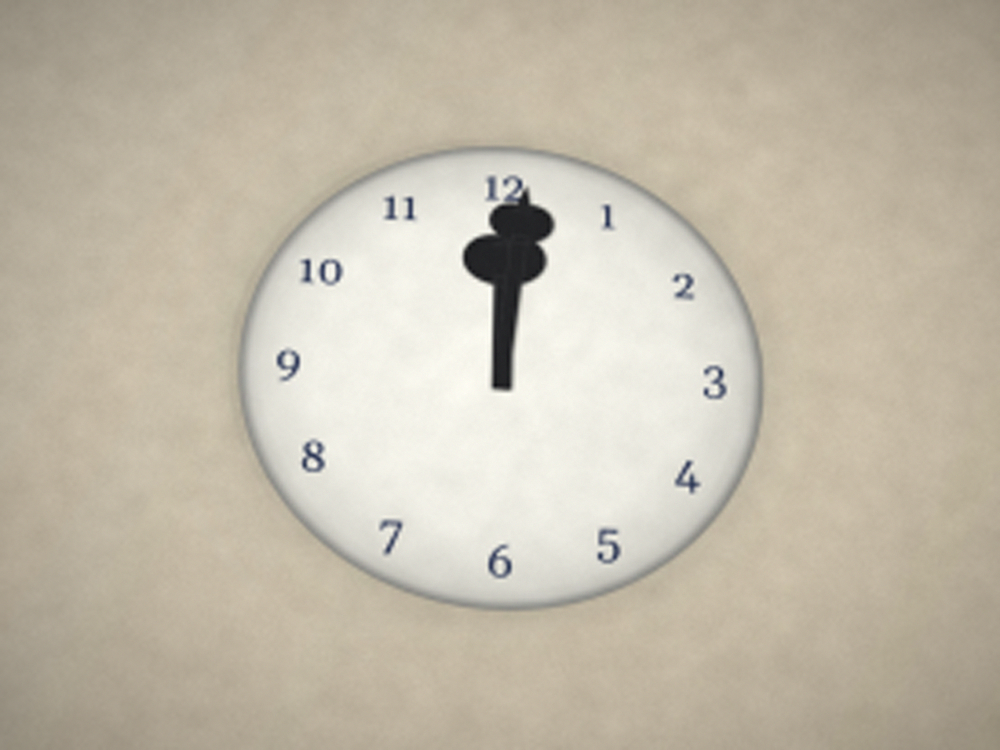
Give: 12h01
